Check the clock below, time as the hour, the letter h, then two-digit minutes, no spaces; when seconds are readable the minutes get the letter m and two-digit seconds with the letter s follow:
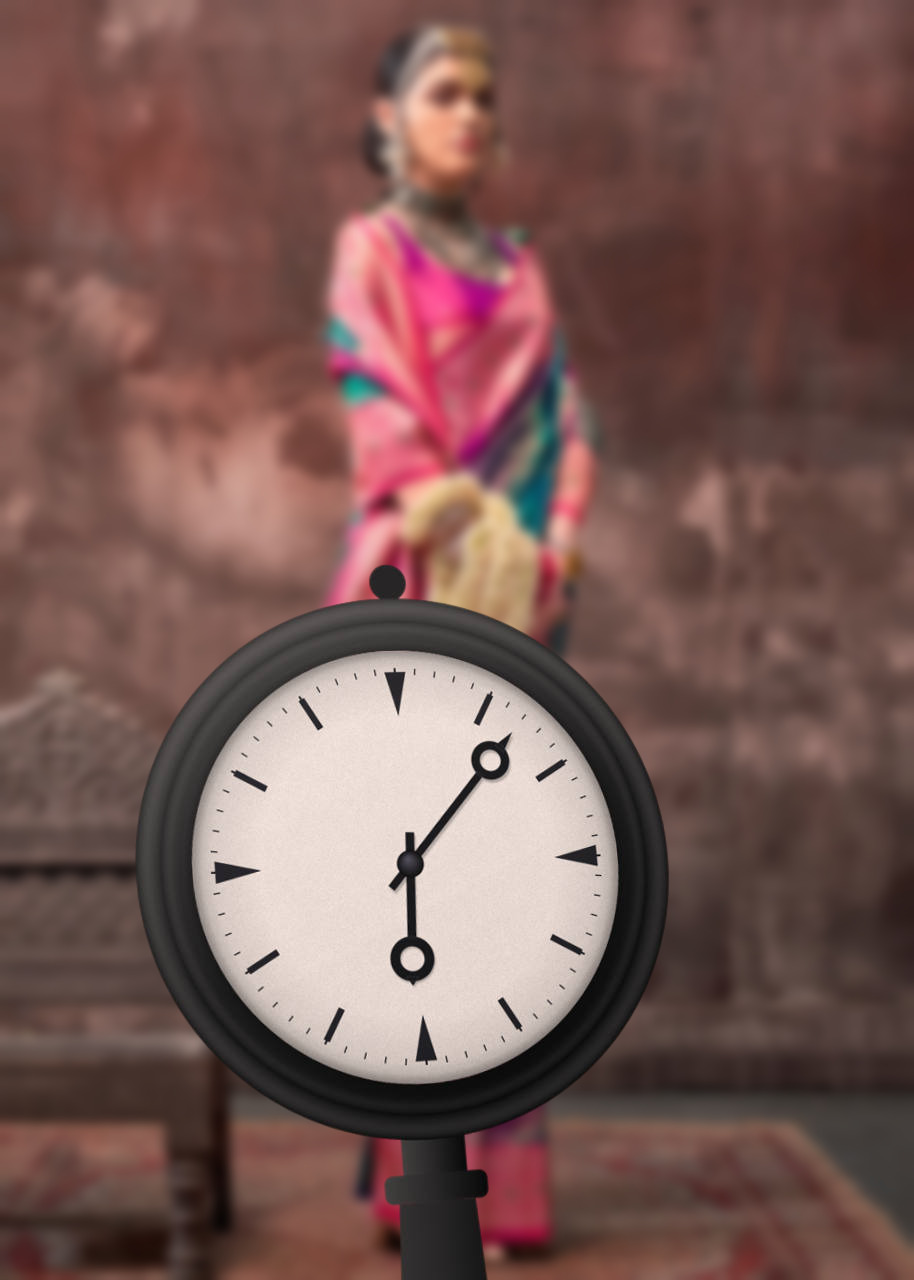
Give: 6h07
